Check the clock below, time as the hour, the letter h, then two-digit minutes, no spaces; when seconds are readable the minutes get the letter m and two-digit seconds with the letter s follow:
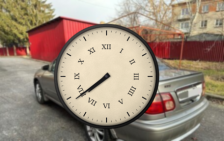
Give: 7h39
